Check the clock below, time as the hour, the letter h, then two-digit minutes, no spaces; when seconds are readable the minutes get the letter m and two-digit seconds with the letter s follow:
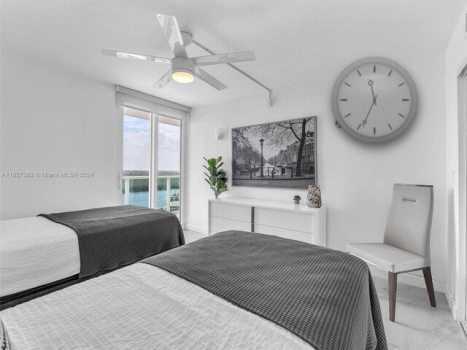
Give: 11h34
